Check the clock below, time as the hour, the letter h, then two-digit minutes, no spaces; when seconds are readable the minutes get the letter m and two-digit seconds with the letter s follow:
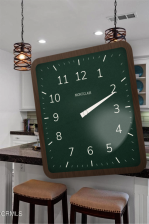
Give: 2h11
